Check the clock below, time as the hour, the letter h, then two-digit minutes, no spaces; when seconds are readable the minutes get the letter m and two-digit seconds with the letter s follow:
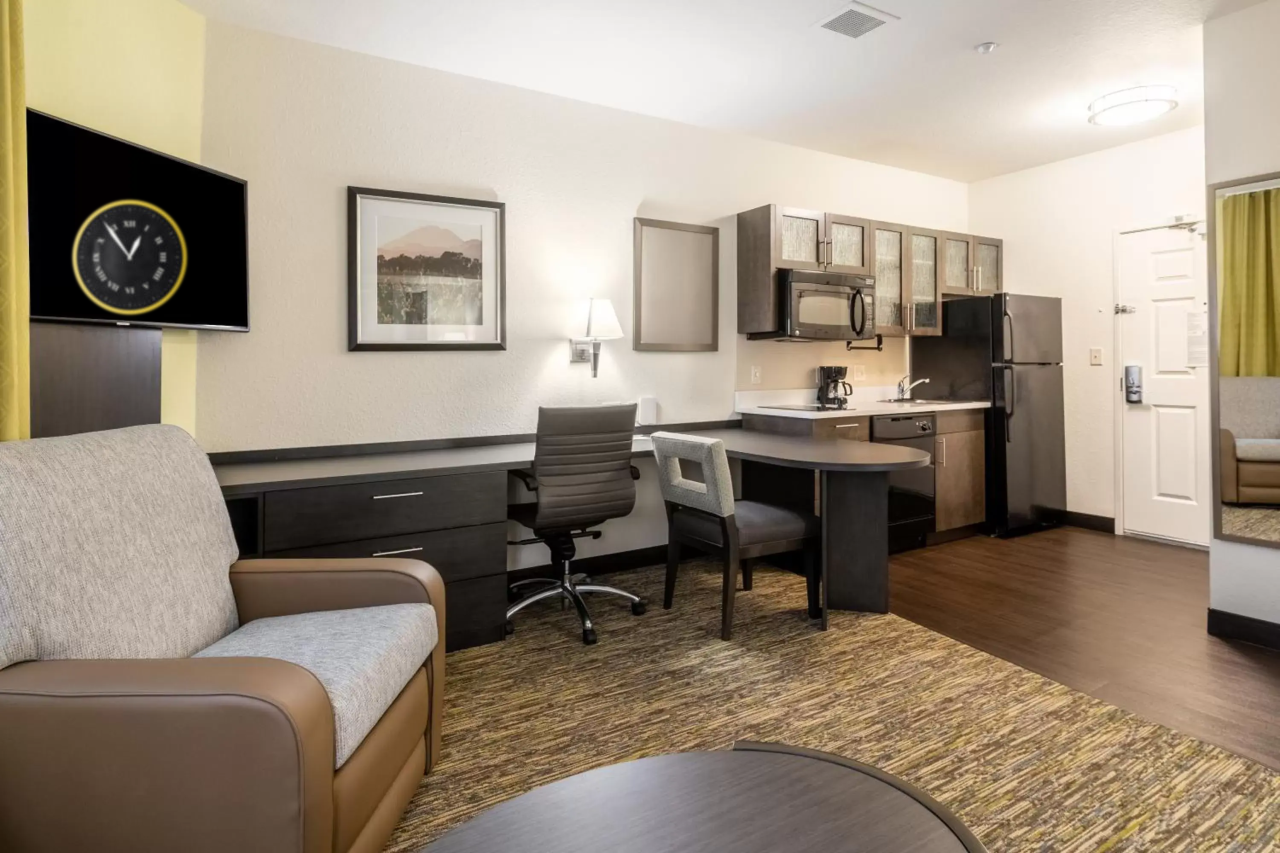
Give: 12h54
